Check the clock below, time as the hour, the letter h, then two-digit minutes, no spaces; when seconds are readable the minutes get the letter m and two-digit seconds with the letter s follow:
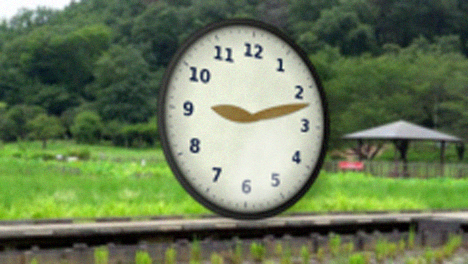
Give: 9h12
